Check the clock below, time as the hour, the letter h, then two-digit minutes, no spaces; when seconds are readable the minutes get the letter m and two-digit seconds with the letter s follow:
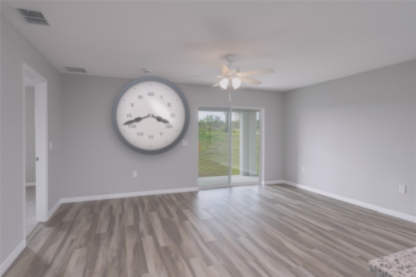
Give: 3h42
